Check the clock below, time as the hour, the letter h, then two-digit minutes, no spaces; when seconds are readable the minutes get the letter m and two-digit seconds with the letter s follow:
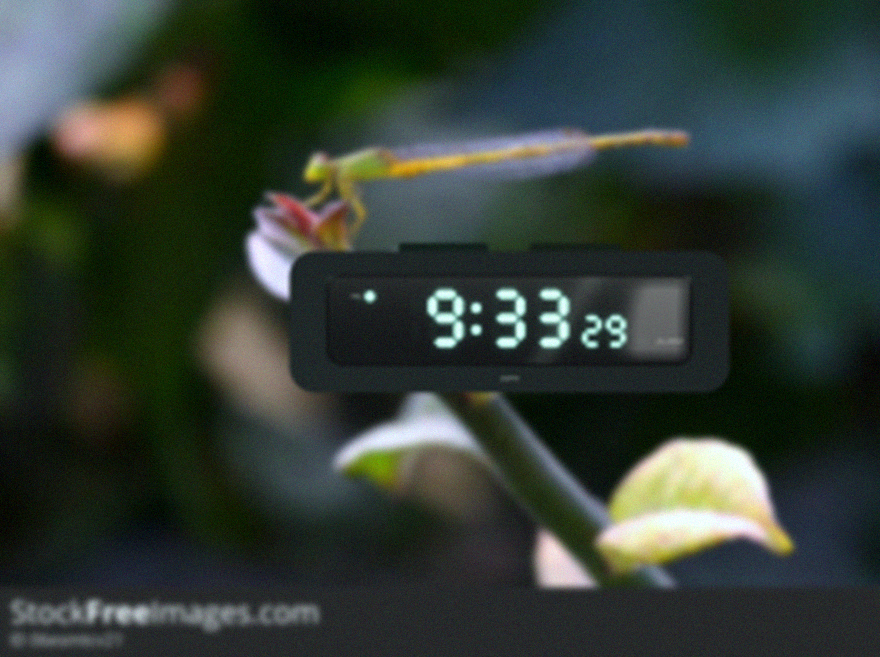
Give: 9h33m29s
